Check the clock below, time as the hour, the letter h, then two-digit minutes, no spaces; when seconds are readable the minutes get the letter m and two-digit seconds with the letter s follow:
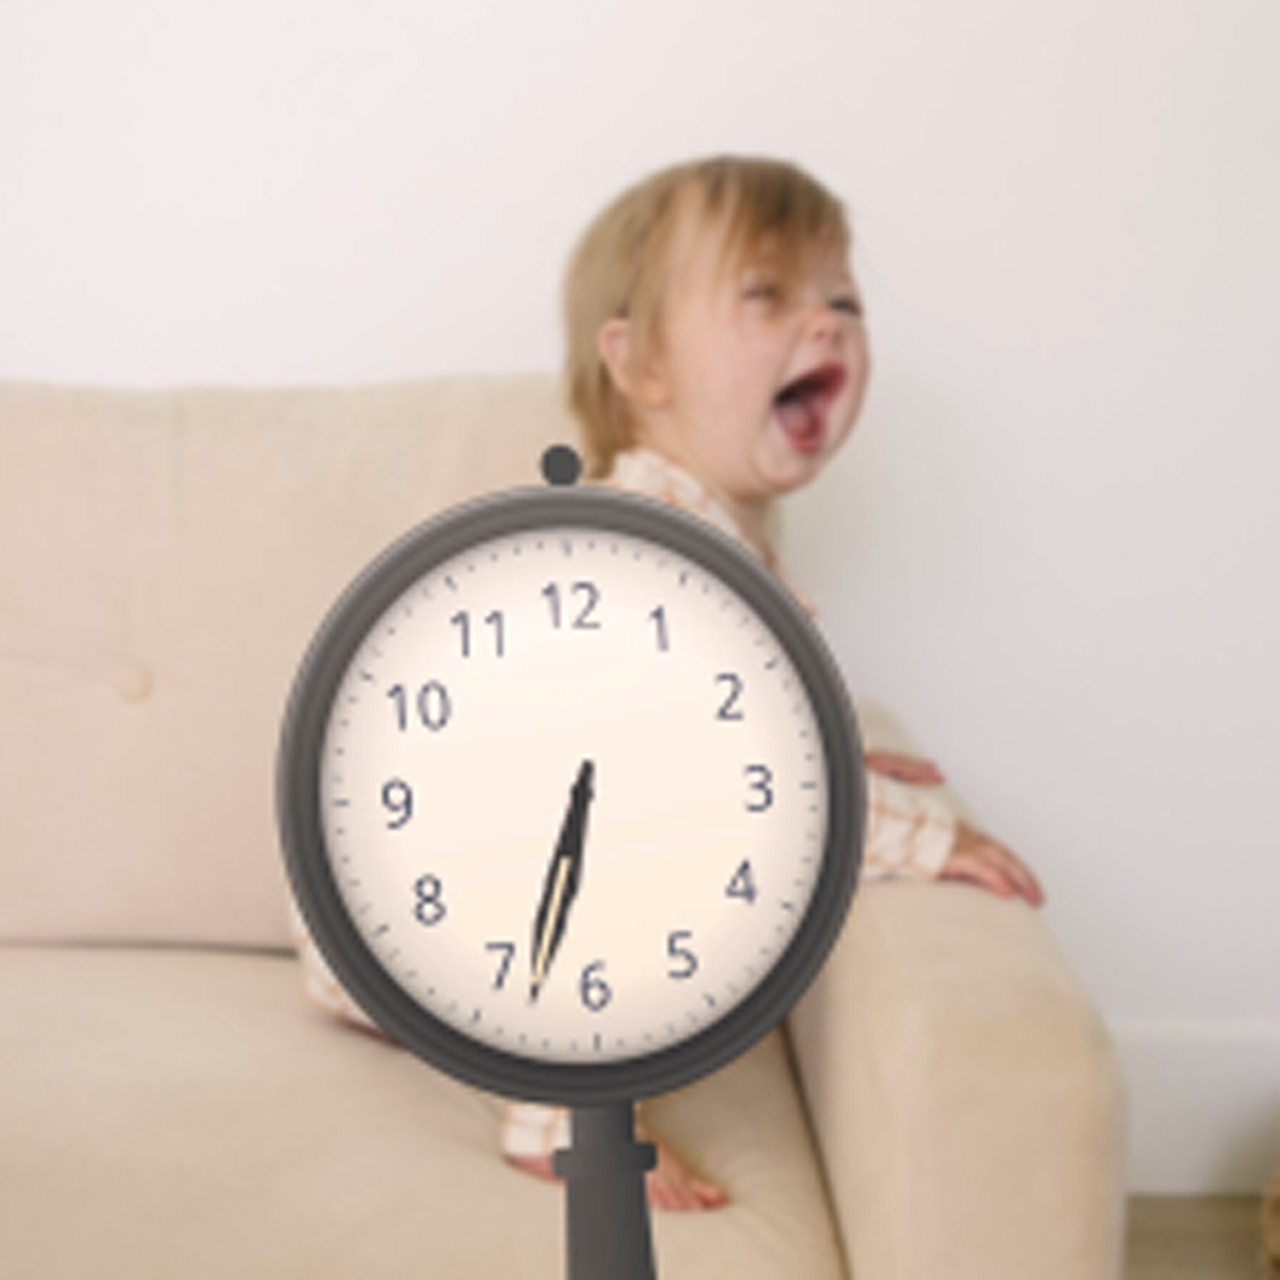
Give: 6h33
